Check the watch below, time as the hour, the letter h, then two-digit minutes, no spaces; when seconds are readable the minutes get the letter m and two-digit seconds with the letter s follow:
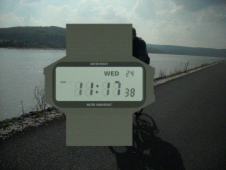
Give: 11h17m38s
